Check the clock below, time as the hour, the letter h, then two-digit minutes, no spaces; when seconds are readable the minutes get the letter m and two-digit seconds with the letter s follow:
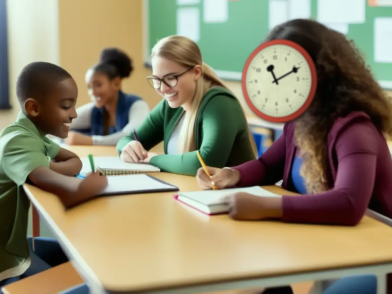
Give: 11h11
